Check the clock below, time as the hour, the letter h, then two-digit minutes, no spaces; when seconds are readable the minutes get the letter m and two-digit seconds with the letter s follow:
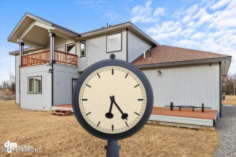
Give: 6h24
